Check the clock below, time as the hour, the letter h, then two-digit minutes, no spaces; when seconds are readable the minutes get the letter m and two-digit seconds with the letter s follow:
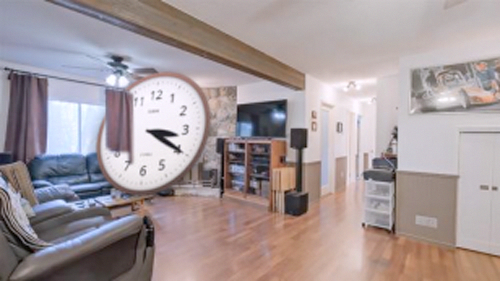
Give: 3h20
